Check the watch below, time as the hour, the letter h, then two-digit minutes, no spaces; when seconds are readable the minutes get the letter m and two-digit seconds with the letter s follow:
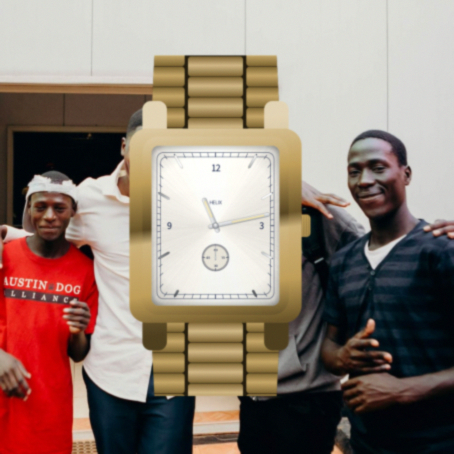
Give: 11h13
